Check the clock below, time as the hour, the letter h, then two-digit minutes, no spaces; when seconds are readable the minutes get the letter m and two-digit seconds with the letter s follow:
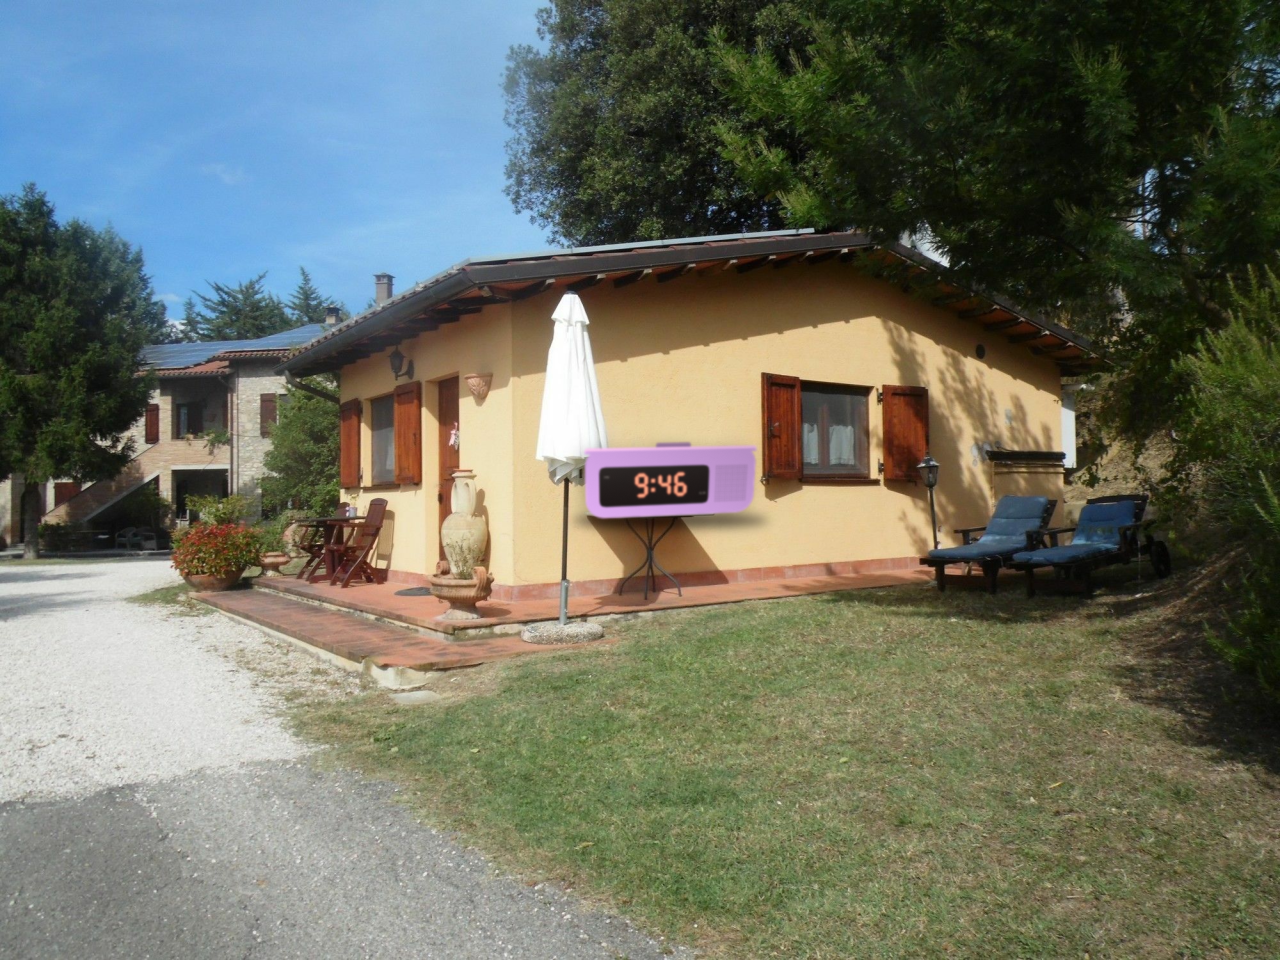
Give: 9h46
